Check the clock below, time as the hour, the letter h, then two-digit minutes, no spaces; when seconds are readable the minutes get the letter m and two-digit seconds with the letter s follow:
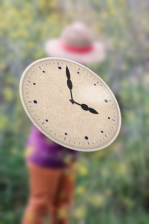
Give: 4h02
